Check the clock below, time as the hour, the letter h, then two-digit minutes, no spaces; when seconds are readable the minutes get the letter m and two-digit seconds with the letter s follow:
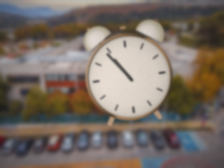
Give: 10h54
